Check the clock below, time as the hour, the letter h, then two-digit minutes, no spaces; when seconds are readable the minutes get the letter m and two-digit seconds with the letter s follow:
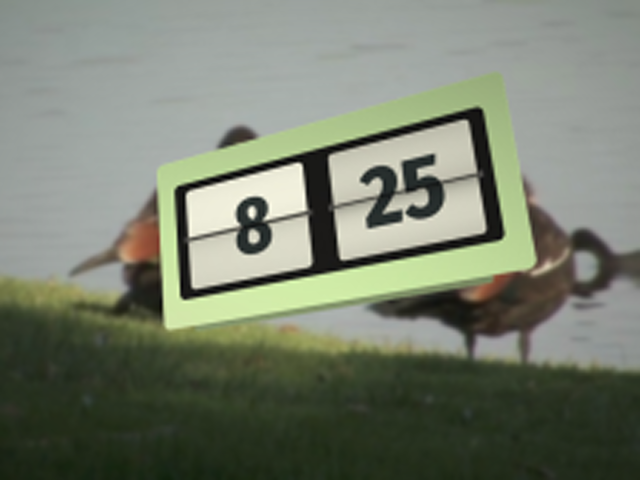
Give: 8h25
